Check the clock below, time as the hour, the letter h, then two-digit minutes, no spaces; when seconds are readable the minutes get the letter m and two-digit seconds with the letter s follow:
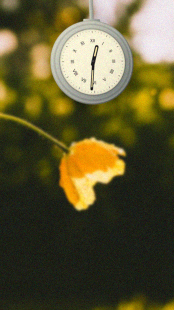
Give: 12h31
